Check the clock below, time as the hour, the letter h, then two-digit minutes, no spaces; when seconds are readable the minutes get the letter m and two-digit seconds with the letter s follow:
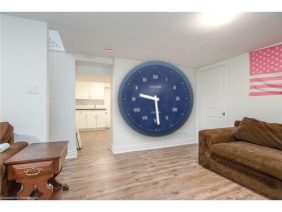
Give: 9h29
